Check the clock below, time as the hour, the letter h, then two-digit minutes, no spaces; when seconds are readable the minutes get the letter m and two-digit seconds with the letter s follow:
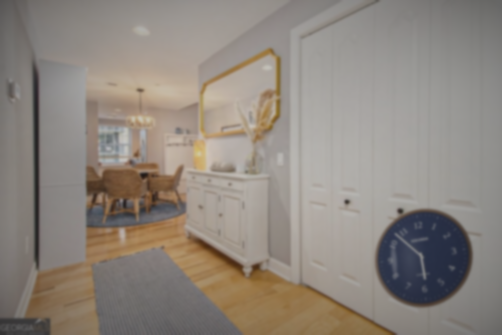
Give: 5h53
